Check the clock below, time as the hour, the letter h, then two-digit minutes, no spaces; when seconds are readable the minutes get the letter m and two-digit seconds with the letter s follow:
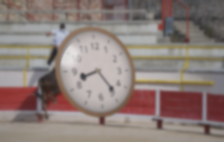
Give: 8h24
